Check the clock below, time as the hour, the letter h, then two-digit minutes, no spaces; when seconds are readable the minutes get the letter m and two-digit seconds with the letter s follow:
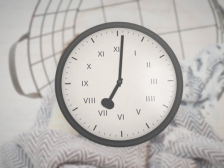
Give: 7h01
